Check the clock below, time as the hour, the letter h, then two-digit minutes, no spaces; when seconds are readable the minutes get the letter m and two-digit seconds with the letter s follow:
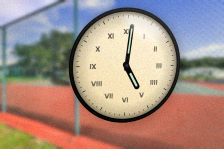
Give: 5h01
